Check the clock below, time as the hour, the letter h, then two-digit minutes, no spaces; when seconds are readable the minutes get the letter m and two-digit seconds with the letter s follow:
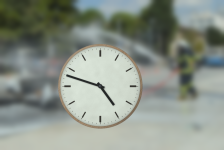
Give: 4h48
